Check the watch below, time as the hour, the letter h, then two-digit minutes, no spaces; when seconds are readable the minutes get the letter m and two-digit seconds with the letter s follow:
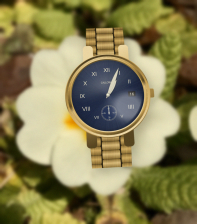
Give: 1h04
